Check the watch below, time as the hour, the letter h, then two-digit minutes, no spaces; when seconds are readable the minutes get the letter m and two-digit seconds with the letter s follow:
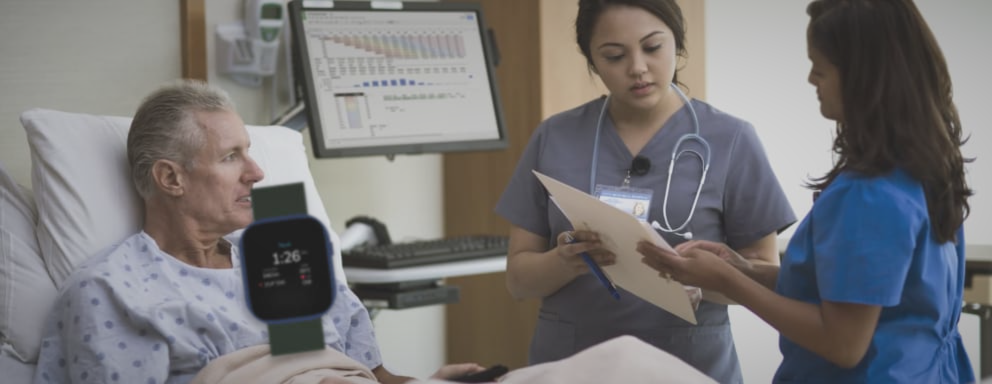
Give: 1h26
